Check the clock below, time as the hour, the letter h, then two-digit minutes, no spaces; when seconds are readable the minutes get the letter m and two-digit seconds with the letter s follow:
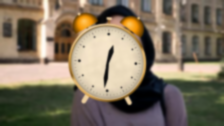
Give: 12h31
